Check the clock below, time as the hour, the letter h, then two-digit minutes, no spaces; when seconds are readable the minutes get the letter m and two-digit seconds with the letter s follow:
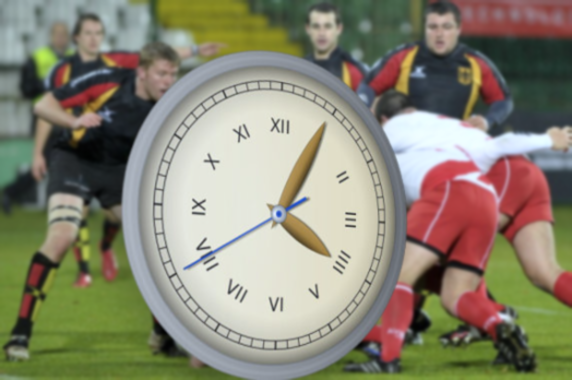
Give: 4h04m40s
